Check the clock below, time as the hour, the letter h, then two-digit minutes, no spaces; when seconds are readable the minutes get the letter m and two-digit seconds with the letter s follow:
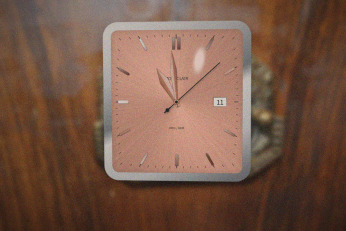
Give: 10h59m08s
